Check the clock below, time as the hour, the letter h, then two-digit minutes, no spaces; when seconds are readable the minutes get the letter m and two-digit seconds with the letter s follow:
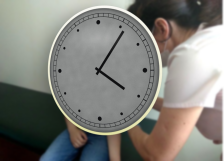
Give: 4h06
